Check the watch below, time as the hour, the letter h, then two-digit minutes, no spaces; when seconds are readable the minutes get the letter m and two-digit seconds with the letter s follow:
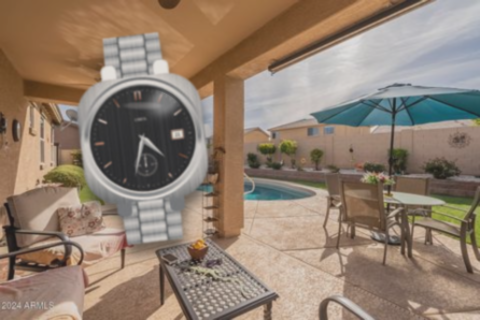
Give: 4h33
